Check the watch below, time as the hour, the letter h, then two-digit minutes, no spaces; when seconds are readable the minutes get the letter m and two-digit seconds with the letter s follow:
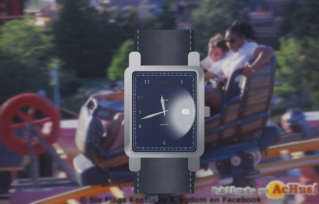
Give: 11h42
